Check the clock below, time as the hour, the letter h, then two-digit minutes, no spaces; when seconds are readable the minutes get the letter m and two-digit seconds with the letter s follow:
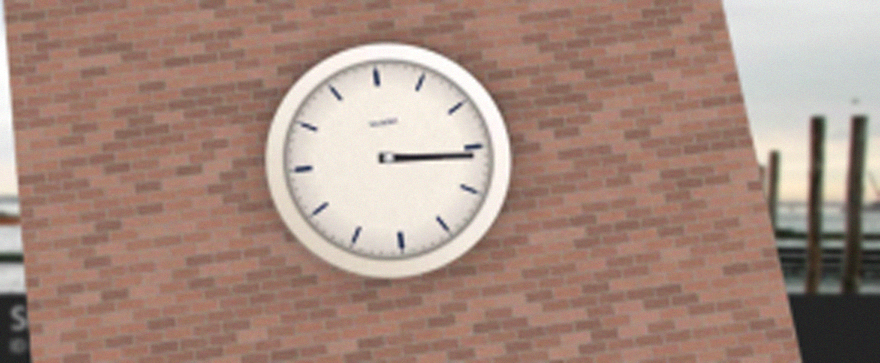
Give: 3h16
